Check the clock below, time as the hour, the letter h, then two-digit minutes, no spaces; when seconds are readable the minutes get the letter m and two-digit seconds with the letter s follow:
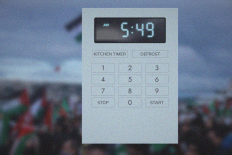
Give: 5h49
